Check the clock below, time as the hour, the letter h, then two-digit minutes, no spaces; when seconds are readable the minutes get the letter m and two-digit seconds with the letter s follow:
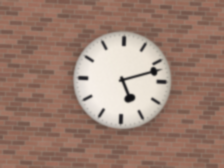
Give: 5h12
